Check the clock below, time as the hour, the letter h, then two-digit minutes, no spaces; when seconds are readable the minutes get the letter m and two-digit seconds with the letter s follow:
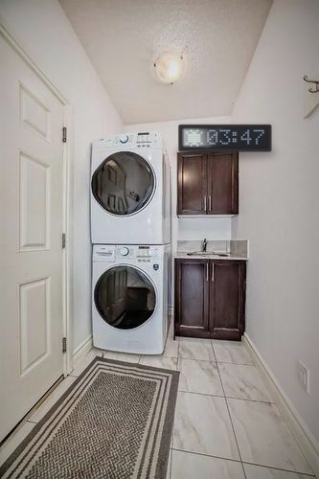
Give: 3h47
